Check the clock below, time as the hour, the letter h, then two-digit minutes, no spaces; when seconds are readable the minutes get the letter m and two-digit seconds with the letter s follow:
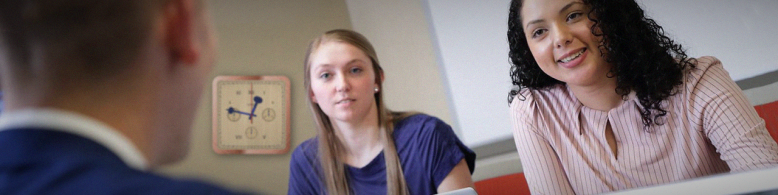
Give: 12h47
